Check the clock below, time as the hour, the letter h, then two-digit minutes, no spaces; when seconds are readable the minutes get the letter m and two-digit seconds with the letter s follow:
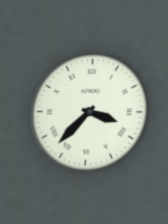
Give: 3h37
